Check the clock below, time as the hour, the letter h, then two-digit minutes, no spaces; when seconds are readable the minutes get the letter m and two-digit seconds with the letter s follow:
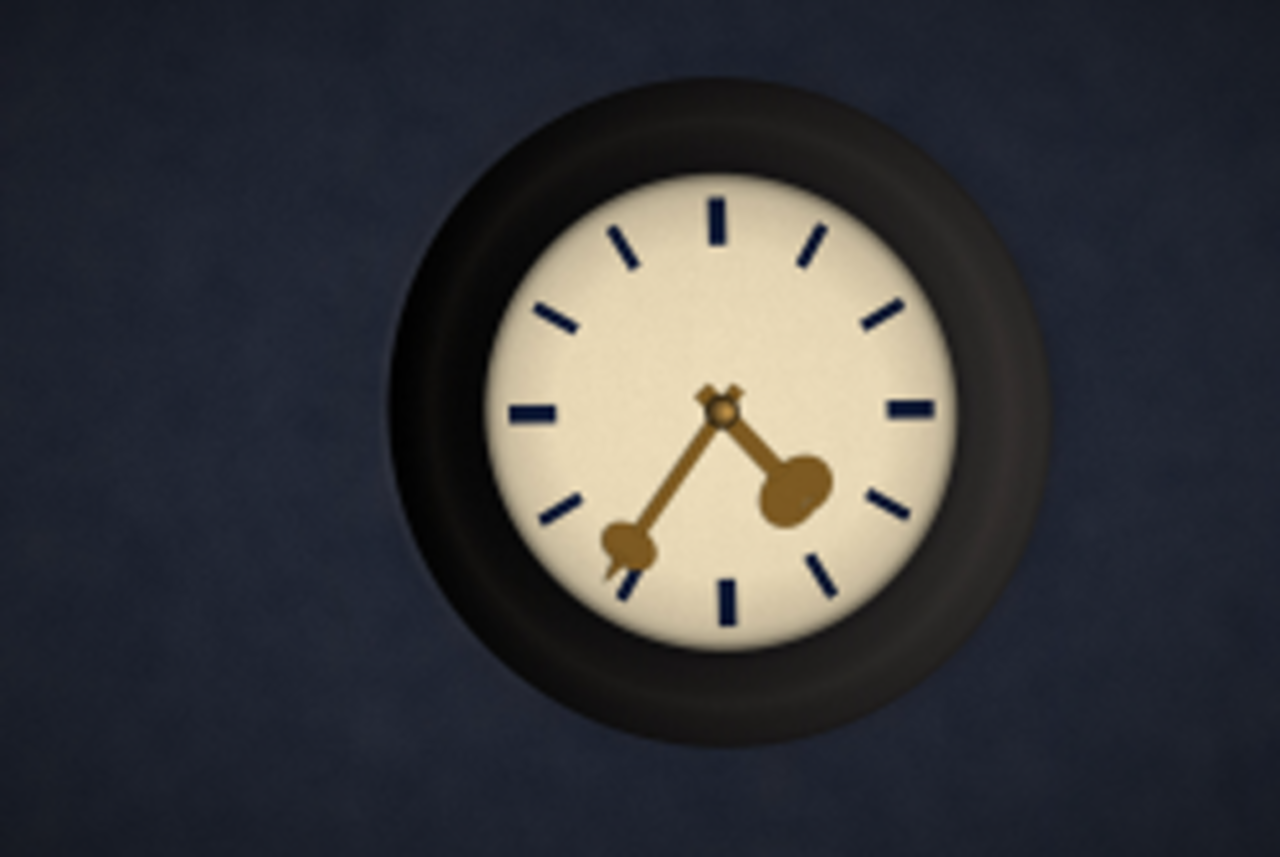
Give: 4h36
